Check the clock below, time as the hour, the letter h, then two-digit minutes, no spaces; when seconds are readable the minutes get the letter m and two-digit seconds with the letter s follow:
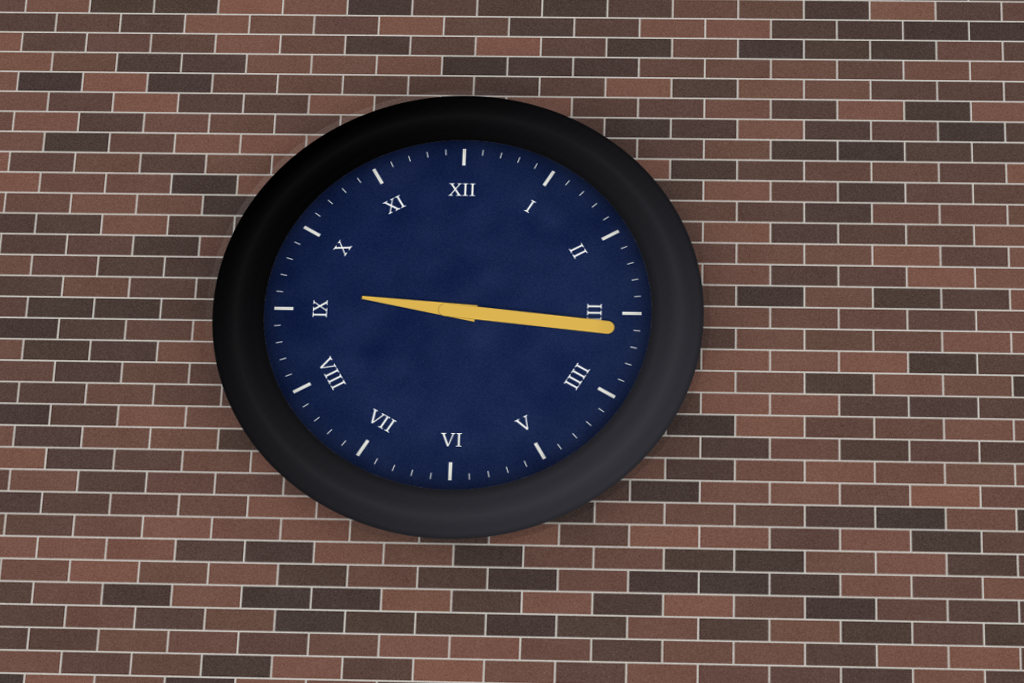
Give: 9h16
